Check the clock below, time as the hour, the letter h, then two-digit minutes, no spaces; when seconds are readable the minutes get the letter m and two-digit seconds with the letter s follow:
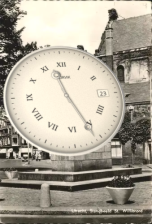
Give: 11h26
